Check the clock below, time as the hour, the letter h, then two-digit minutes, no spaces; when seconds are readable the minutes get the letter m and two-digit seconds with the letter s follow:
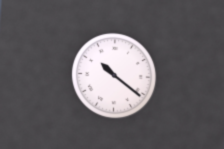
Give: 10h21
